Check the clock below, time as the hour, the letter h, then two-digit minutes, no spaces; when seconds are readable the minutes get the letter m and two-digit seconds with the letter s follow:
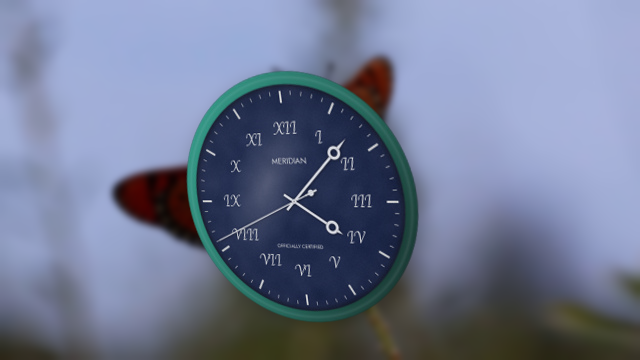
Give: 4h07m41s
